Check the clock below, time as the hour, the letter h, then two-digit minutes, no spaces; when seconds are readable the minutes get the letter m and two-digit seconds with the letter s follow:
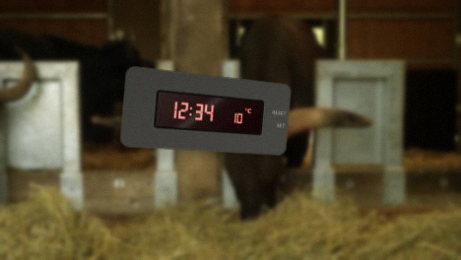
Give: 12h34
